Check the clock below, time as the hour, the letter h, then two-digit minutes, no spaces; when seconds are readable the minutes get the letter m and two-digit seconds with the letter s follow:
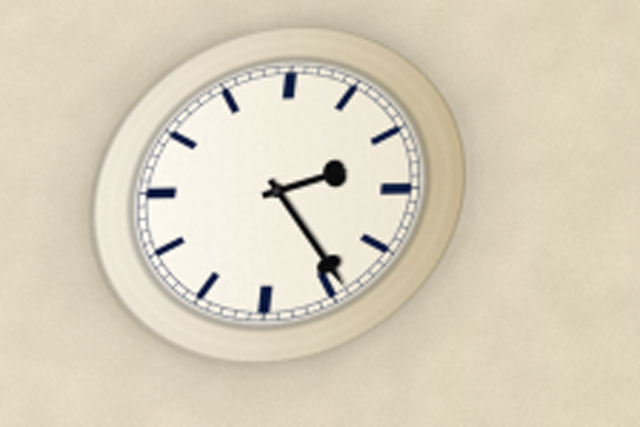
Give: 2h24
